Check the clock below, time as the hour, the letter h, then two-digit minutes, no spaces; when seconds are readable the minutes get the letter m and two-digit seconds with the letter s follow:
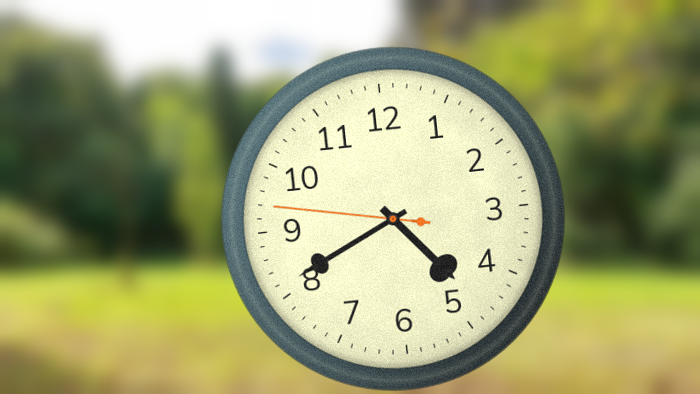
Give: 4h40m47s
